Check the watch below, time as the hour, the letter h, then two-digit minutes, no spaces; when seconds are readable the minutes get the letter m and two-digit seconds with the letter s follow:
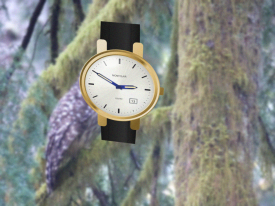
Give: 2h50
